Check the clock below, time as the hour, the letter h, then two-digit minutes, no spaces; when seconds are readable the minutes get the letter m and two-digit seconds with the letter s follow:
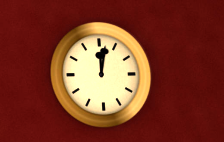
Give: 12h02
